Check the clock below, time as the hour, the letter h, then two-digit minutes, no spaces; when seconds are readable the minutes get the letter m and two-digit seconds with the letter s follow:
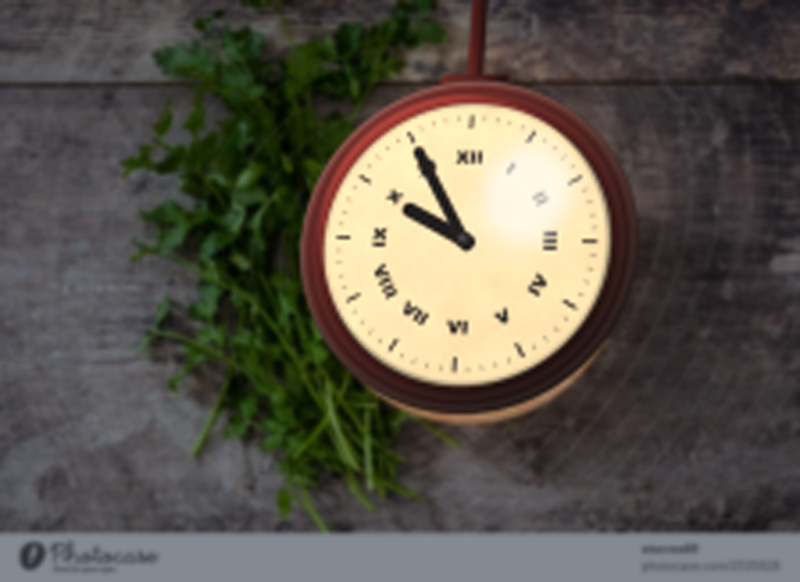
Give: 9h55
